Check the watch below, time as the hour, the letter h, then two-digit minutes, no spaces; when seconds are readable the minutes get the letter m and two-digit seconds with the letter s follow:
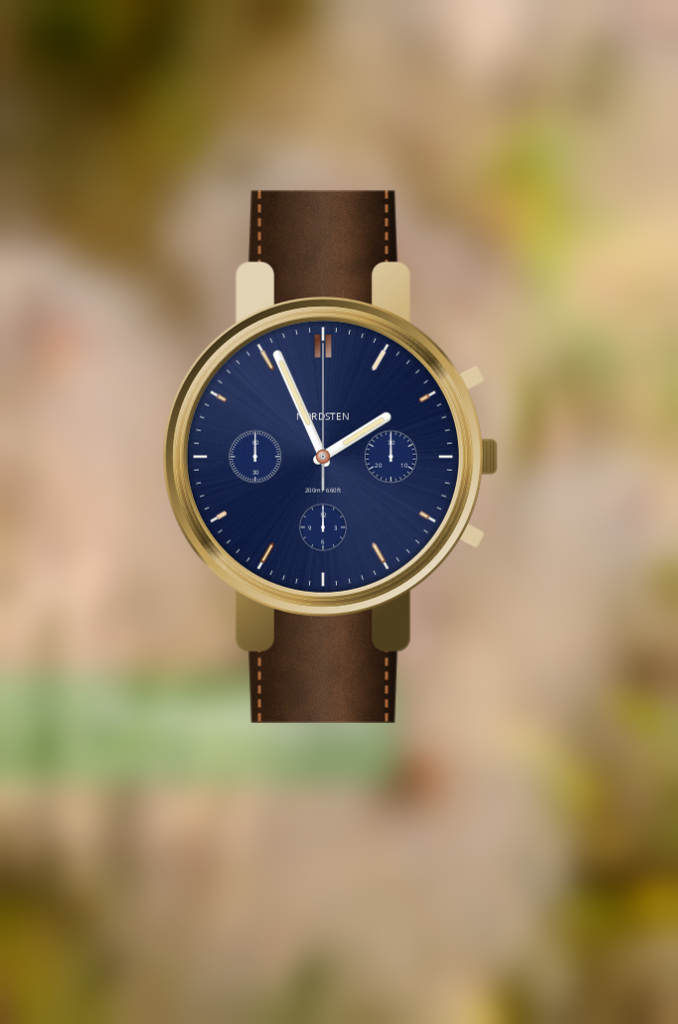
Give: 1h56
